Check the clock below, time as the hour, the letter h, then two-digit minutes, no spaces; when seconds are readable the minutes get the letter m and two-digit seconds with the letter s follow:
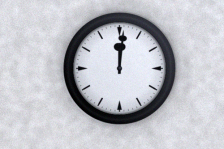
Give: 12h01
